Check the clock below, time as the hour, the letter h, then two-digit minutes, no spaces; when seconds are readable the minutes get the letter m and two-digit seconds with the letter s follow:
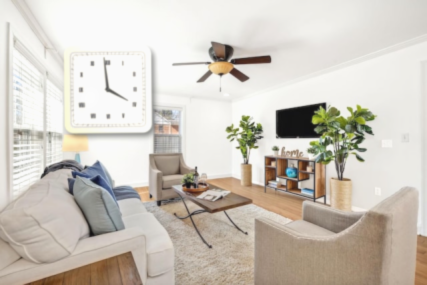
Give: 3h59
